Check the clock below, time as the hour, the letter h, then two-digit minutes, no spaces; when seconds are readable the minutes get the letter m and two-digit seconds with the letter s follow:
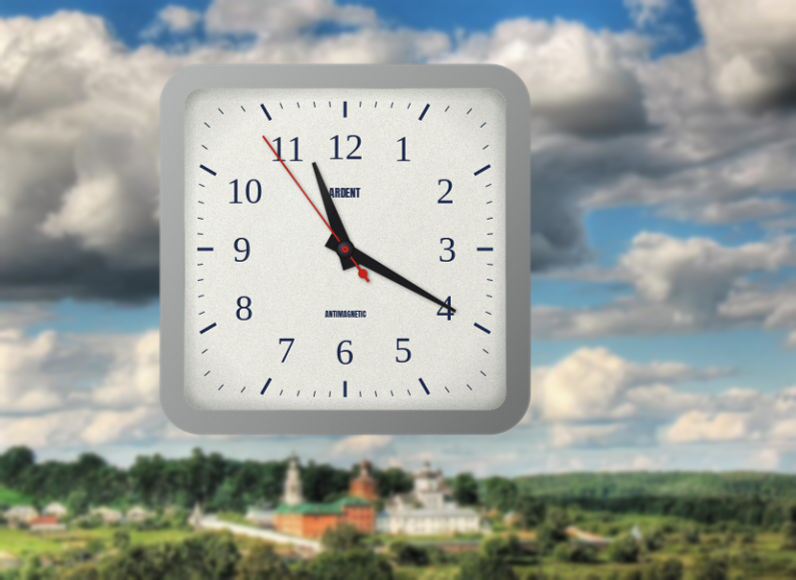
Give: 11h19m54s
